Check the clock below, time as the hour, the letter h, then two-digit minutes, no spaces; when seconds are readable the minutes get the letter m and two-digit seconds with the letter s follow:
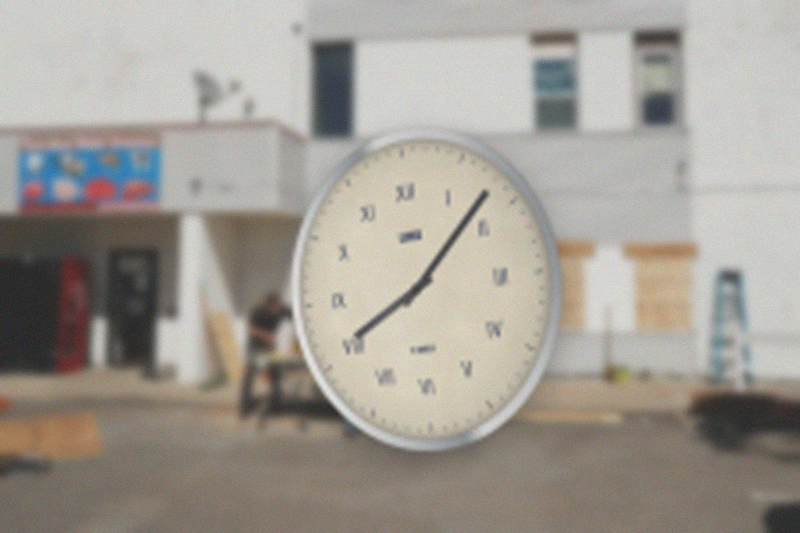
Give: 8h08
